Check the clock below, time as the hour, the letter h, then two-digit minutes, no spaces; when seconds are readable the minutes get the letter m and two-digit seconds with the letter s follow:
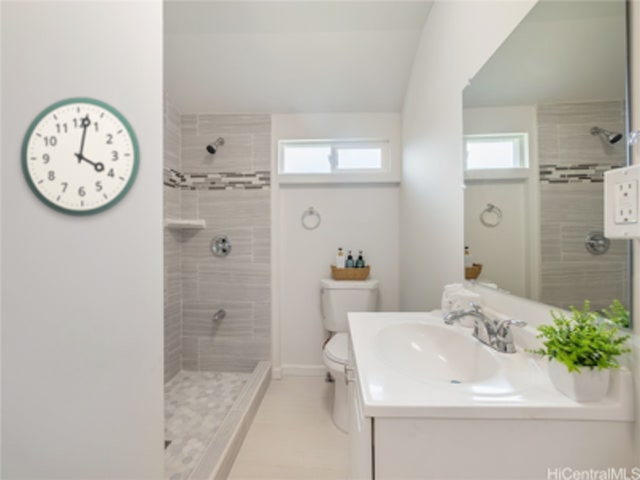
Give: 4h02
